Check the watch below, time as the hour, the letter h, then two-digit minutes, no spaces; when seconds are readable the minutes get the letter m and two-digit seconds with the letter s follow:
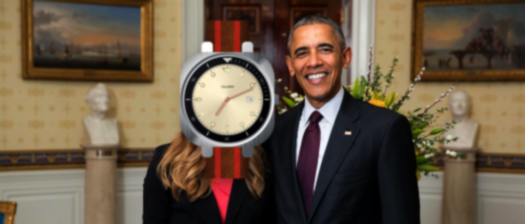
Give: 7h11
